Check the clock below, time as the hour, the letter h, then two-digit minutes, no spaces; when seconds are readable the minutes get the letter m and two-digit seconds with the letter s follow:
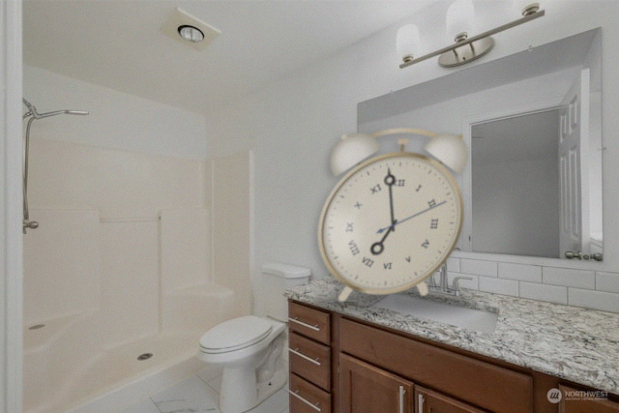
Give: 6h58m11s
